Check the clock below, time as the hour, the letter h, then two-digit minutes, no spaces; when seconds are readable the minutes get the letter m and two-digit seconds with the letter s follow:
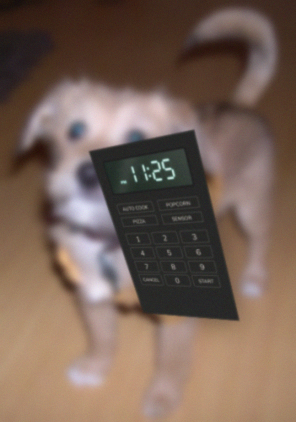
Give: 11h25
